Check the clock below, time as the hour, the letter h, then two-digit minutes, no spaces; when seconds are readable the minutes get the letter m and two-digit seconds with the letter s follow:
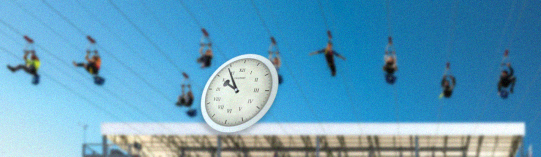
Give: 9h54
